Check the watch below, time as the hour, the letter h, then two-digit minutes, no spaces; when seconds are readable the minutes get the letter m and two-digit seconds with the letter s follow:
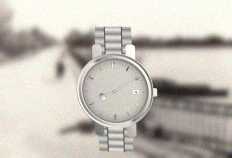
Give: 8h09
